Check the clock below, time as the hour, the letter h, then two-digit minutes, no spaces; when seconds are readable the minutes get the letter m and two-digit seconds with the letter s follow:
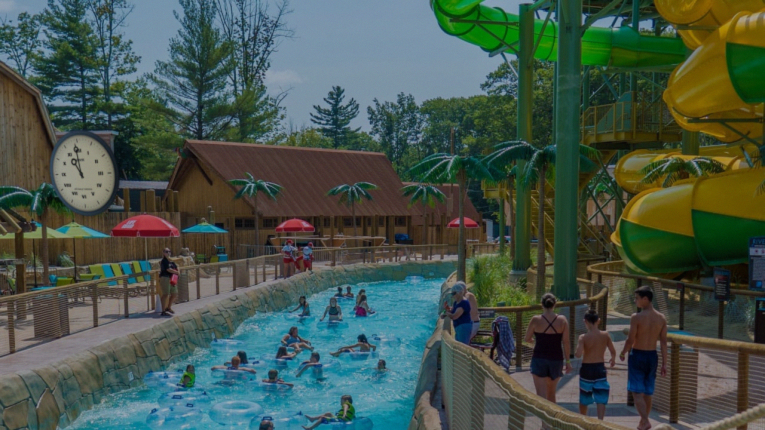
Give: 10h59
